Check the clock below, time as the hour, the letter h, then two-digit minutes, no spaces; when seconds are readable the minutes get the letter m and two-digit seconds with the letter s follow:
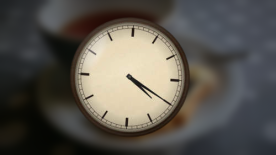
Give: 4h20
